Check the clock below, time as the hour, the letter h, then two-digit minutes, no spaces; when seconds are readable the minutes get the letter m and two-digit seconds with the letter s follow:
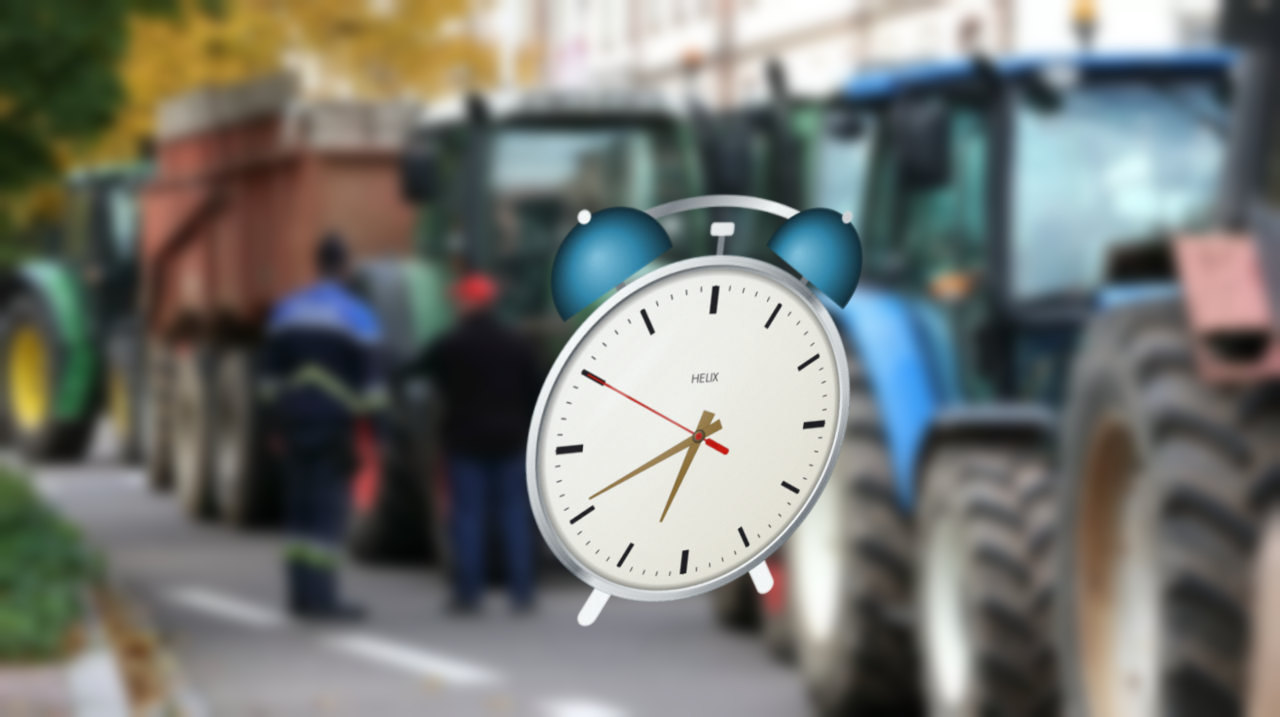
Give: 6h40m50s
